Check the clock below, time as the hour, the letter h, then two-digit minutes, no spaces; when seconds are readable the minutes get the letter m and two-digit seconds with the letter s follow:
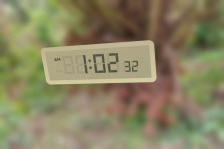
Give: 1h02m32s
